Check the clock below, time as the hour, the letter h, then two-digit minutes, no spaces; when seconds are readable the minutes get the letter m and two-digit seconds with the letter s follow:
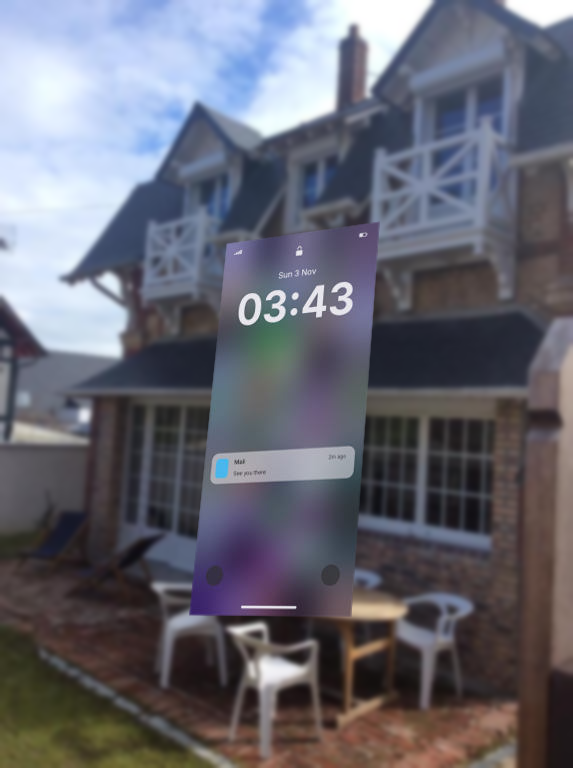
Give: 3h43
